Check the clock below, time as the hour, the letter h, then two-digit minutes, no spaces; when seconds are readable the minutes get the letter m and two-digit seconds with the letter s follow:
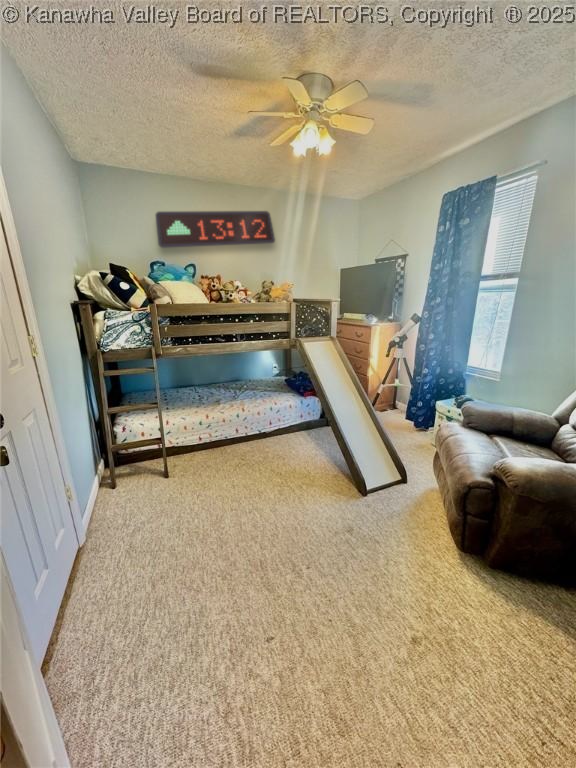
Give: 13h12
